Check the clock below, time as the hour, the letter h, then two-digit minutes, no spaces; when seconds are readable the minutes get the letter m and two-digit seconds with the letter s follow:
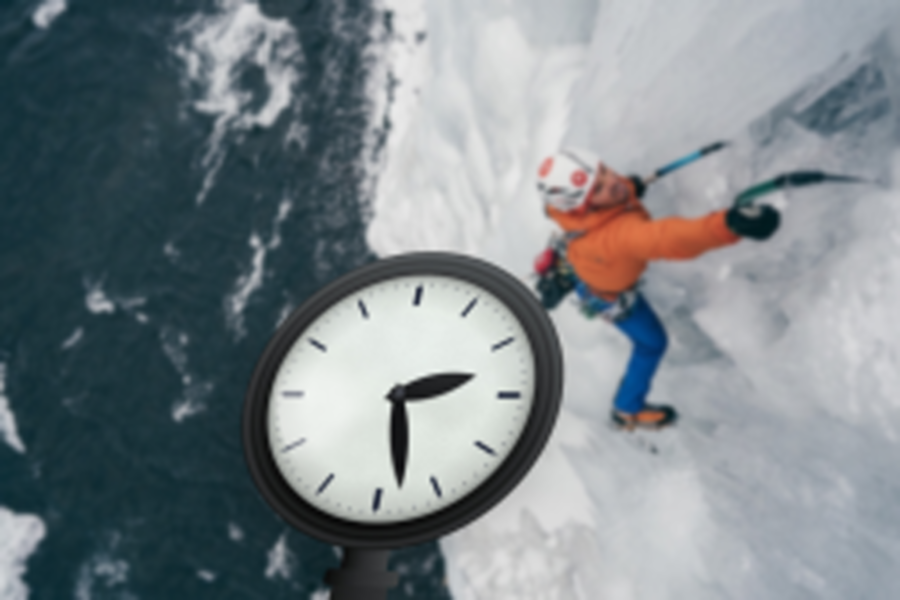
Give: 2h28
